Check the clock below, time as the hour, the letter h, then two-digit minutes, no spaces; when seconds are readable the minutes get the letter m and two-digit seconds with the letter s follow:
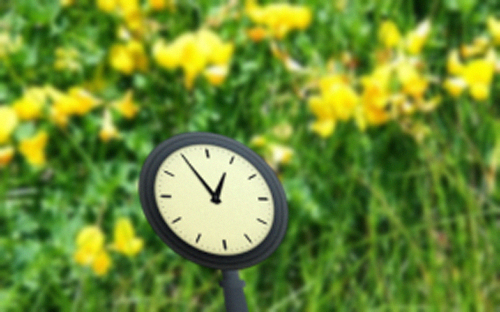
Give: 12h55
